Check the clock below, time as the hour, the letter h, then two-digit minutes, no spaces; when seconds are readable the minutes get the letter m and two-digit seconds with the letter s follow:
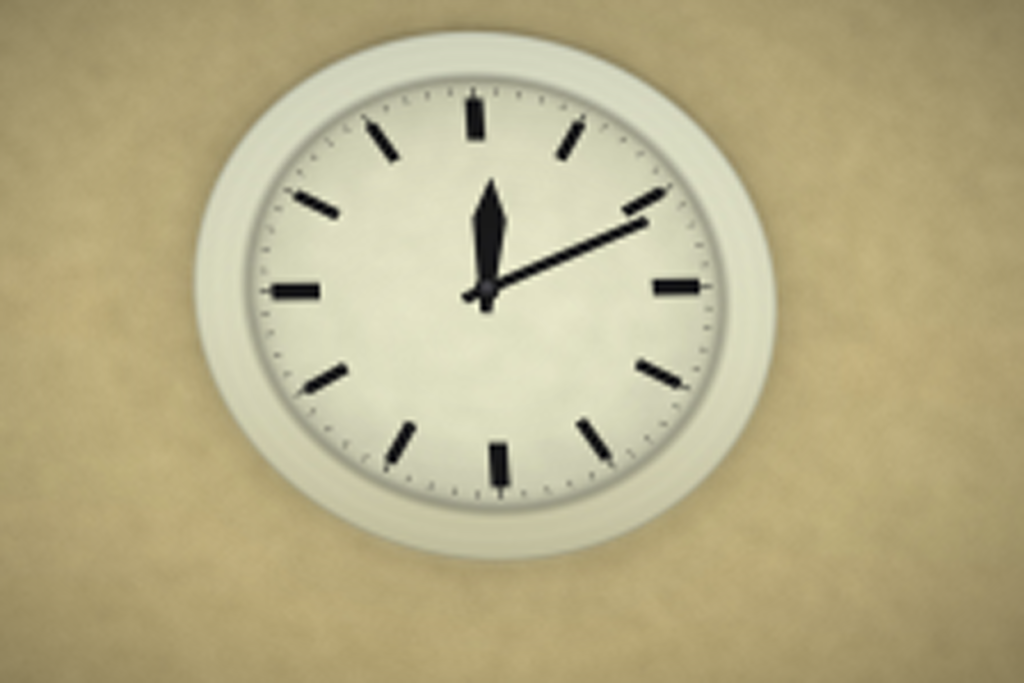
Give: 12h11
